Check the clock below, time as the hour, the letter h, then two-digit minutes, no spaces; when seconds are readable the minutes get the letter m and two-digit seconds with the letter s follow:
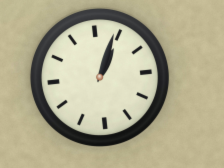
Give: 1h04
